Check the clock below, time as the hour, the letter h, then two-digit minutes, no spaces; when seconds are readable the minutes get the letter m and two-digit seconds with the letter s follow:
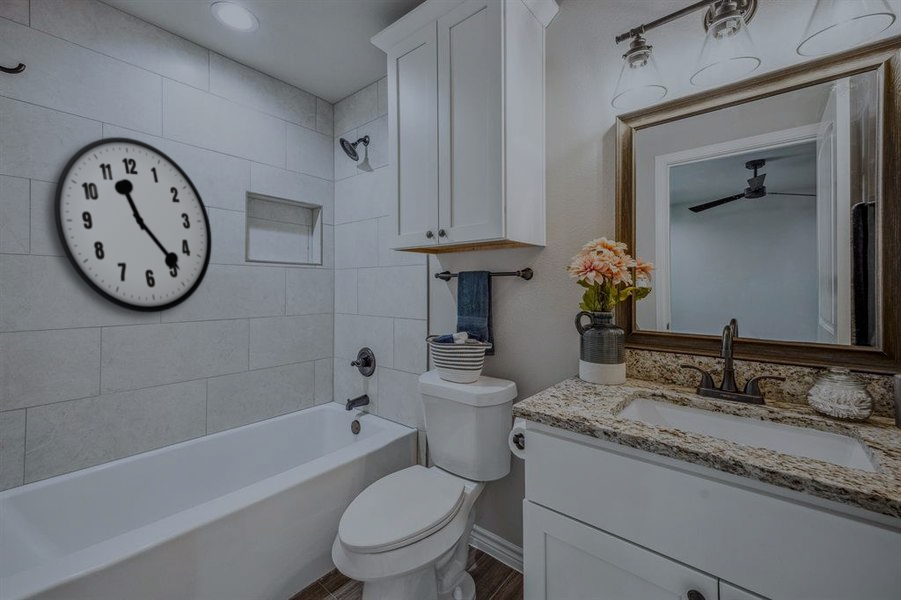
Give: 11h24
